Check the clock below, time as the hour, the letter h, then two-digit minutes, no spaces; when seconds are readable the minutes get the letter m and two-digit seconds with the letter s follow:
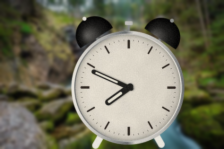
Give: 7h49
